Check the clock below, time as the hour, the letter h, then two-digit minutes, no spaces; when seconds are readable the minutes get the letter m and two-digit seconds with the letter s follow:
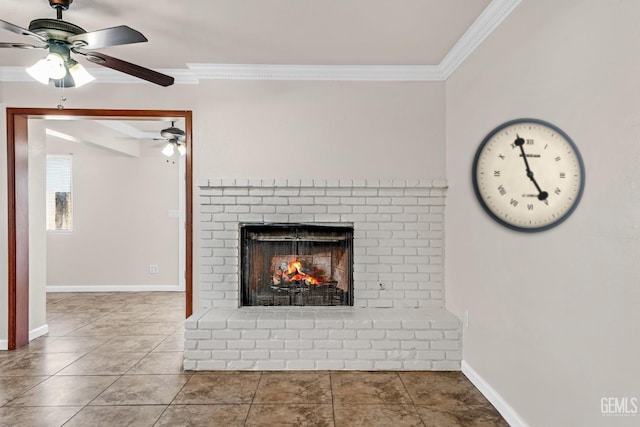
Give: 4h57
